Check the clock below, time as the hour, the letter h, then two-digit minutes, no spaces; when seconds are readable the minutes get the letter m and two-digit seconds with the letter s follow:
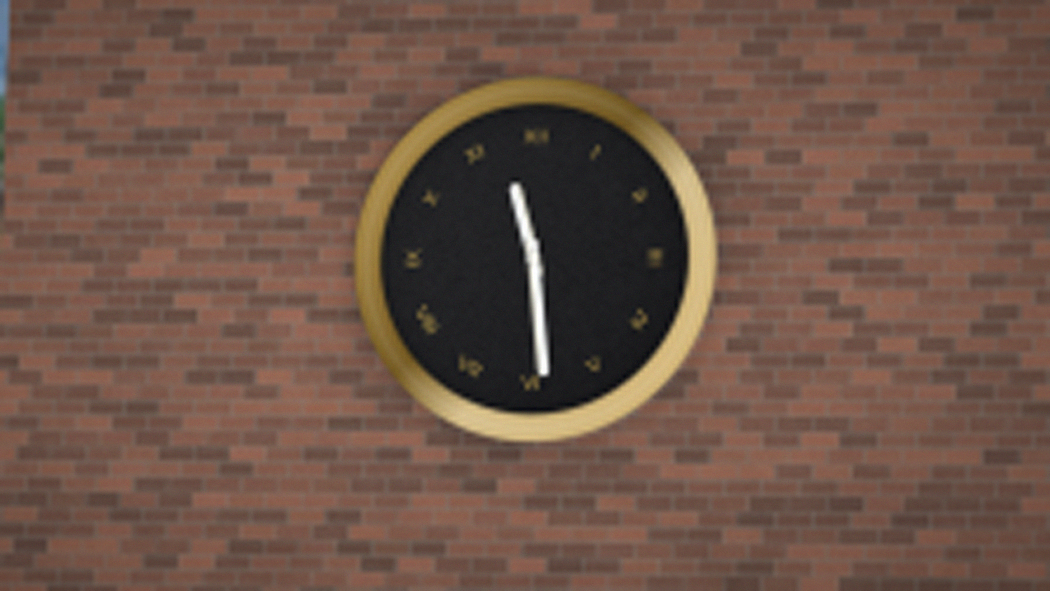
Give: 11h29
